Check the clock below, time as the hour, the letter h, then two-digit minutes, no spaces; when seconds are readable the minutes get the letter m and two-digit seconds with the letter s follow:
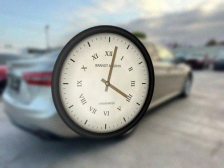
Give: 4h02
